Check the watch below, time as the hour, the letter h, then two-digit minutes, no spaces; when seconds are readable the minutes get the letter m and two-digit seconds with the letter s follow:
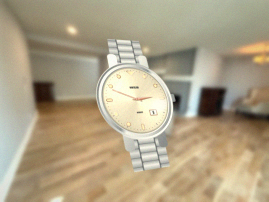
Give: 2h49
